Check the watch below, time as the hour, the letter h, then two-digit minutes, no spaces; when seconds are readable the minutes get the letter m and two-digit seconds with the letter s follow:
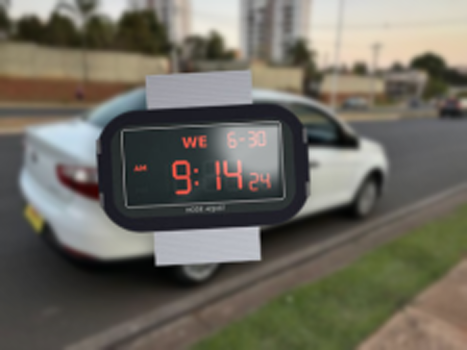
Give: 9h14m24s
